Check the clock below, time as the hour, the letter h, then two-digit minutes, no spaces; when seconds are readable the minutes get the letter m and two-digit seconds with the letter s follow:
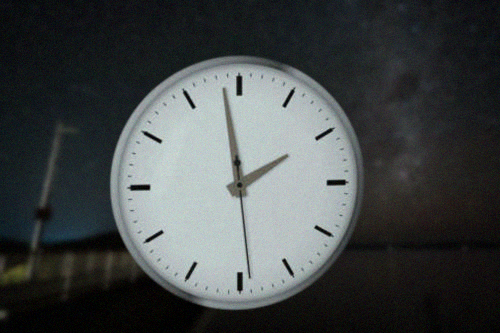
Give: 1h58m29s
